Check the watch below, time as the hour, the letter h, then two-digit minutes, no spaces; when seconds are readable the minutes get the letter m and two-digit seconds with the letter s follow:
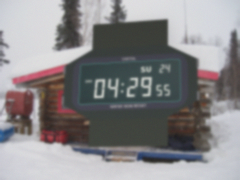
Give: 4h29
